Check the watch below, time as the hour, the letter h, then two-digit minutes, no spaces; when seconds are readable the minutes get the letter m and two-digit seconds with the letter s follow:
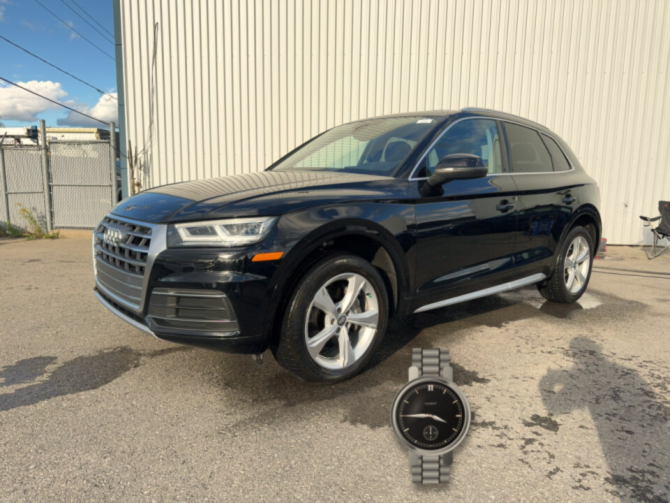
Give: 3h45
